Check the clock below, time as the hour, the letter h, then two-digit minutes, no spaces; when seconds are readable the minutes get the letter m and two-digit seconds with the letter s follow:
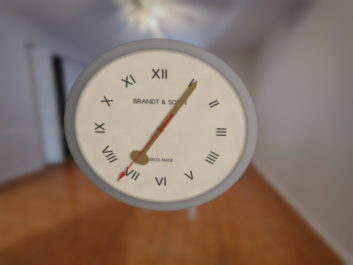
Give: 7h05m36s
